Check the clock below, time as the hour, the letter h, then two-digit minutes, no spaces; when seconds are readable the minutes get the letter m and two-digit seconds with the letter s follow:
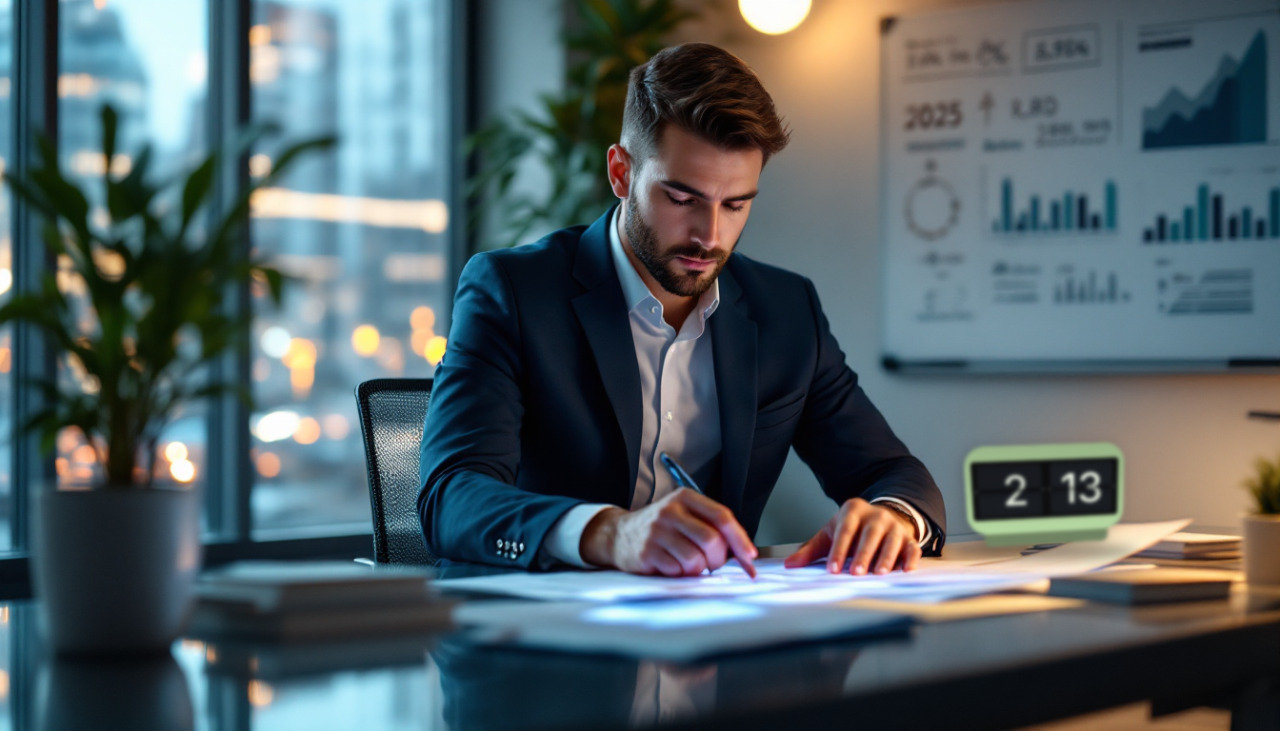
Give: 2h13
